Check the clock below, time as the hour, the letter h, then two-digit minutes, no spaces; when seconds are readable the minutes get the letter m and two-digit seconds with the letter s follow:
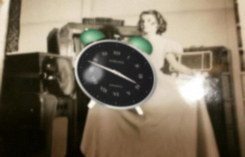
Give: 3h48
